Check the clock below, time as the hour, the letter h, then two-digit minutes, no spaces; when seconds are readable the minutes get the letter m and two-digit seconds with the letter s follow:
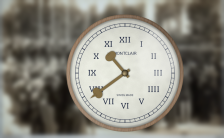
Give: 10h39
